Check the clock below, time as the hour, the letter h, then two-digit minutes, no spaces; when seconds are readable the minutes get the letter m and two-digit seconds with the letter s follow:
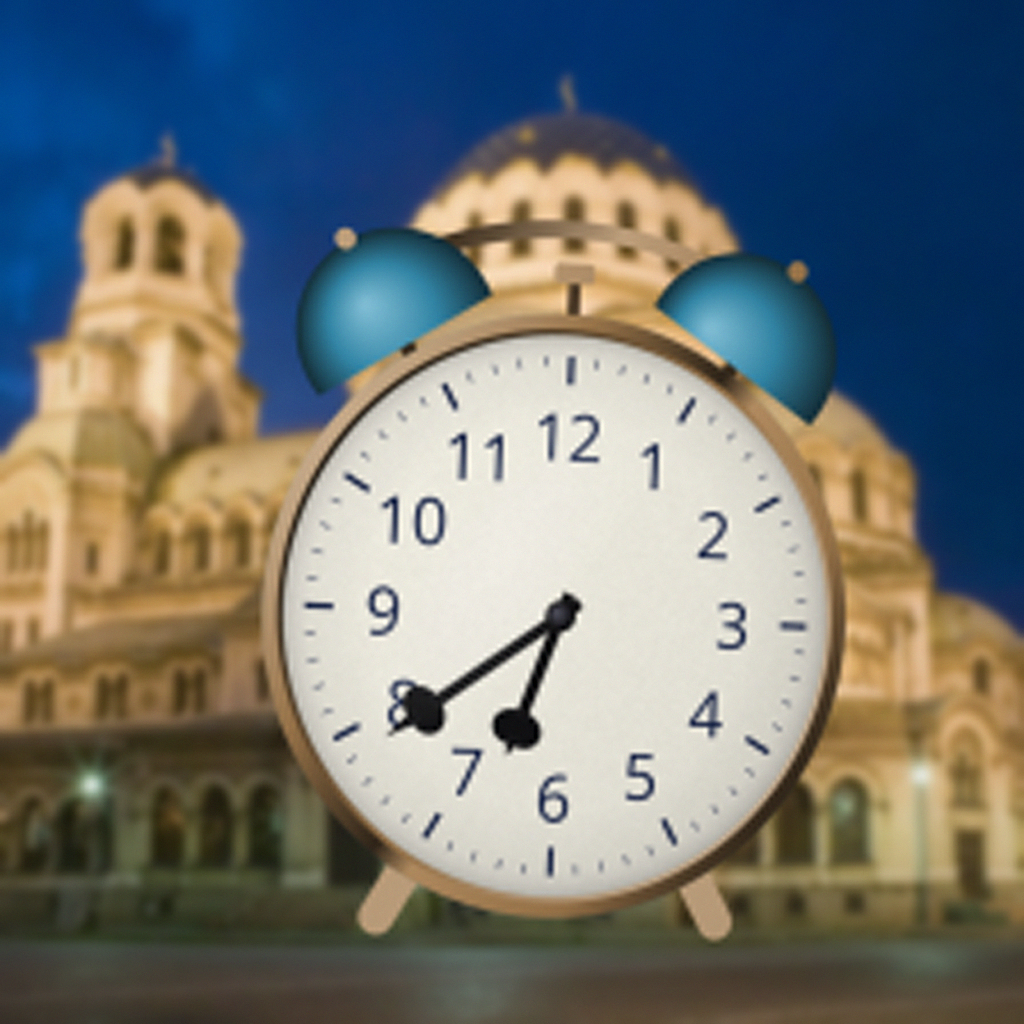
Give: 6h39
